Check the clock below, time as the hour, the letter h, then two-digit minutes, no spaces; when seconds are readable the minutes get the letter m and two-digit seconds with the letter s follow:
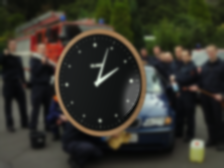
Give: 2h04
